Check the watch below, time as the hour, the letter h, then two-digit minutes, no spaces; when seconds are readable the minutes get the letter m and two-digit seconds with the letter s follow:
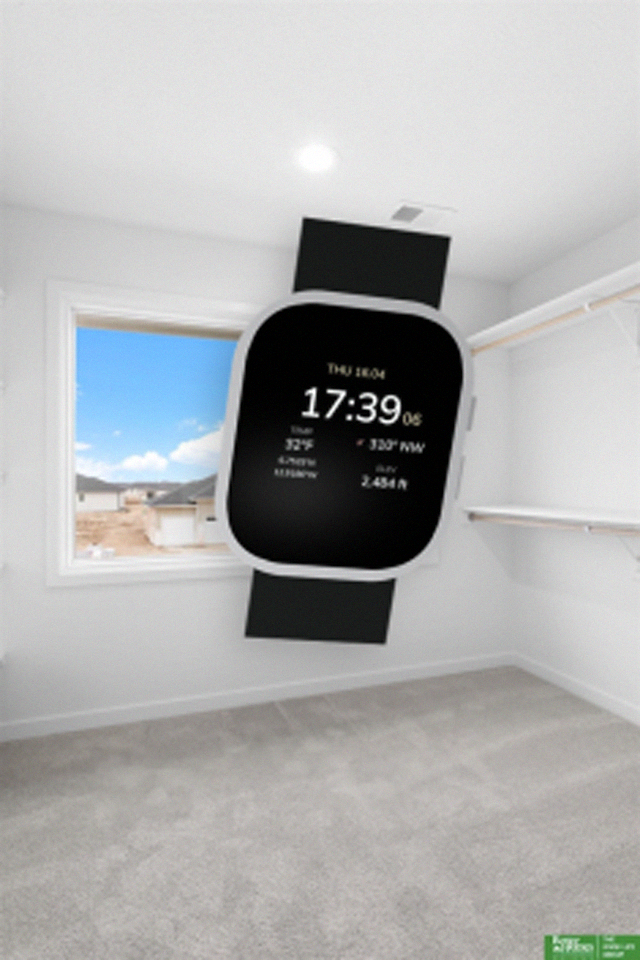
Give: 17h39
